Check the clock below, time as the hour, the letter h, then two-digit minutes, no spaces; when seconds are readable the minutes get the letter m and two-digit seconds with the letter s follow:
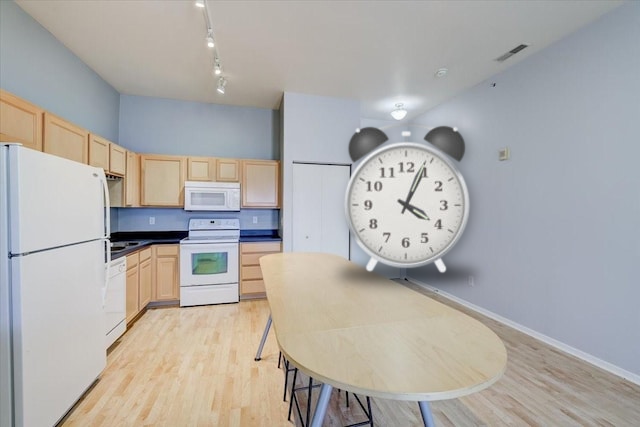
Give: 4h04
